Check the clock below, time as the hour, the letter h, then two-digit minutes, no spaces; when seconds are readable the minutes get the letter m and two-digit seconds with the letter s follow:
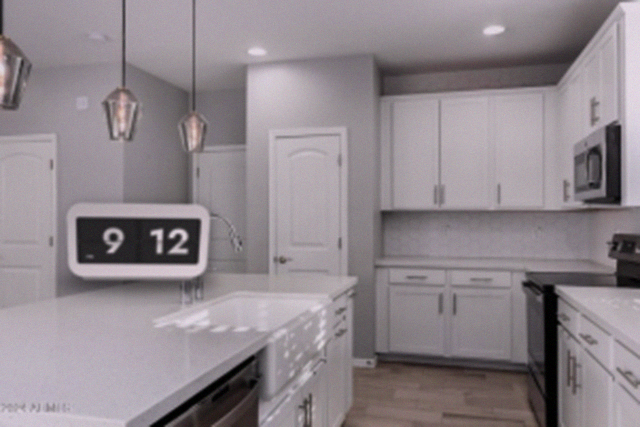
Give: 9h12
